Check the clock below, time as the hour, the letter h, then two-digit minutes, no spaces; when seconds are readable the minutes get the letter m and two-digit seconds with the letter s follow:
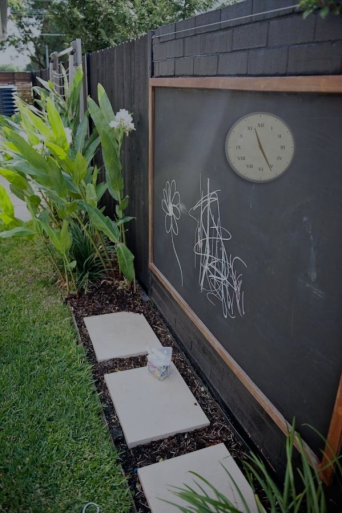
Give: 11h26
